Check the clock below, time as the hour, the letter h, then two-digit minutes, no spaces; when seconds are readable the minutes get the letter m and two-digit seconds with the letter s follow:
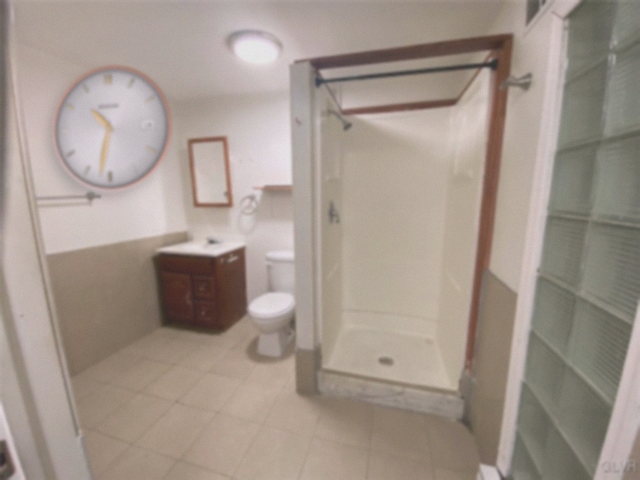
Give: 10h32
